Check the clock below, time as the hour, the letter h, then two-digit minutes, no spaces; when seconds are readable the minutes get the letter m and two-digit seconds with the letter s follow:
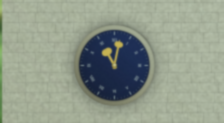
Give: 11h02
